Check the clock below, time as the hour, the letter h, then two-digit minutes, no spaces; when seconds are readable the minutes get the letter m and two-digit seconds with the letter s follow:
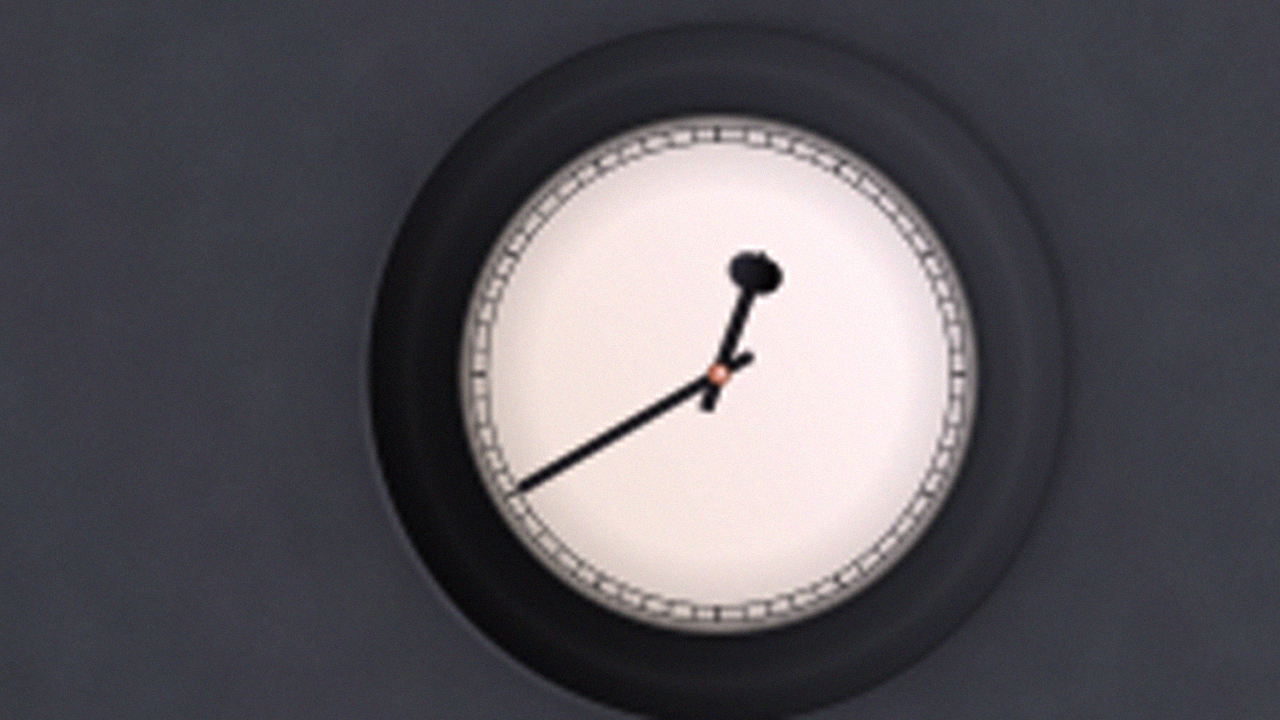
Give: 12h40
